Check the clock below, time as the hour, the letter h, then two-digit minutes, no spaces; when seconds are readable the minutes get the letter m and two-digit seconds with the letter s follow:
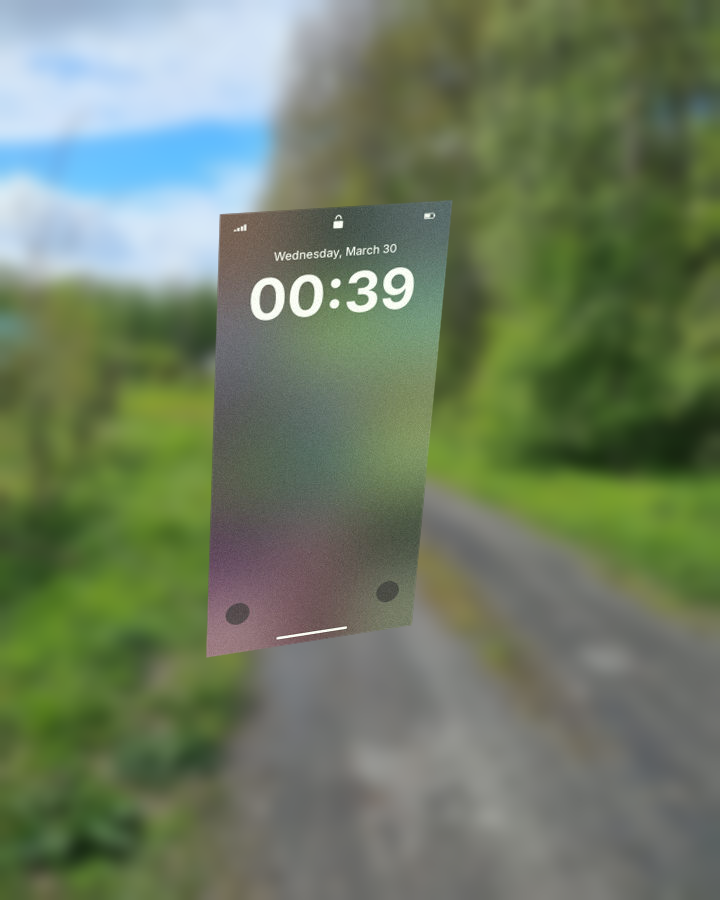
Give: 0h39
